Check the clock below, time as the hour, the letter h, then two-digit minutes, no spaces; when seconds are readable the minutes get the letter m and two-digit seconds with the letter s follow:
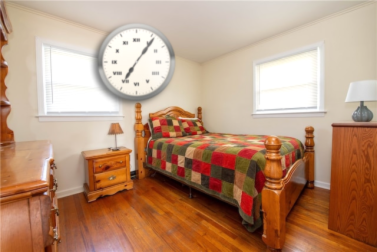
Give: 7h06
